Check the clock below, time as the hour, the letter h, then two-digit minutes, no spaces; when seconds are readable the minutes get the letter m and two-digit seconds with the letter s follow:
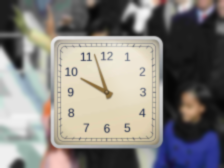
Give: 9h57
